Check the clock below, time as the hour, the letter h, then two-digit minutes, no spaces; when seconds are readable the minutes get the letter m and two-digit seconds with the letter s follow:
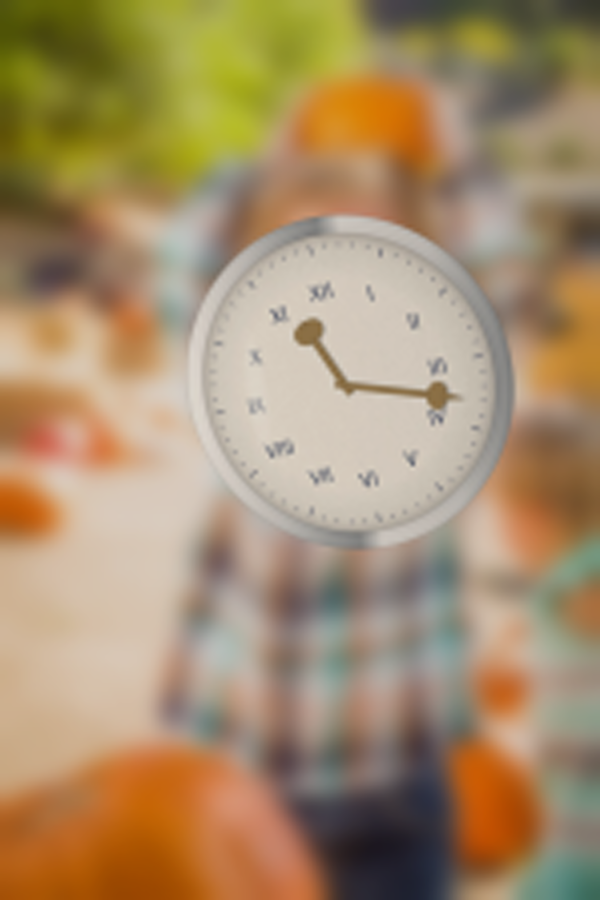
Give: 11h18
